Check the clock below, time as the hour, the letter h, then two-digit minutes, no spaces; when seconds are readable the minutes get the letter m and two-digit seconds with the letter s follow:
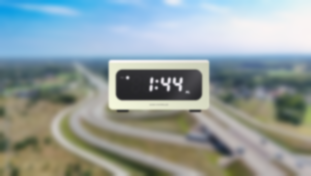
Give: 1h44
